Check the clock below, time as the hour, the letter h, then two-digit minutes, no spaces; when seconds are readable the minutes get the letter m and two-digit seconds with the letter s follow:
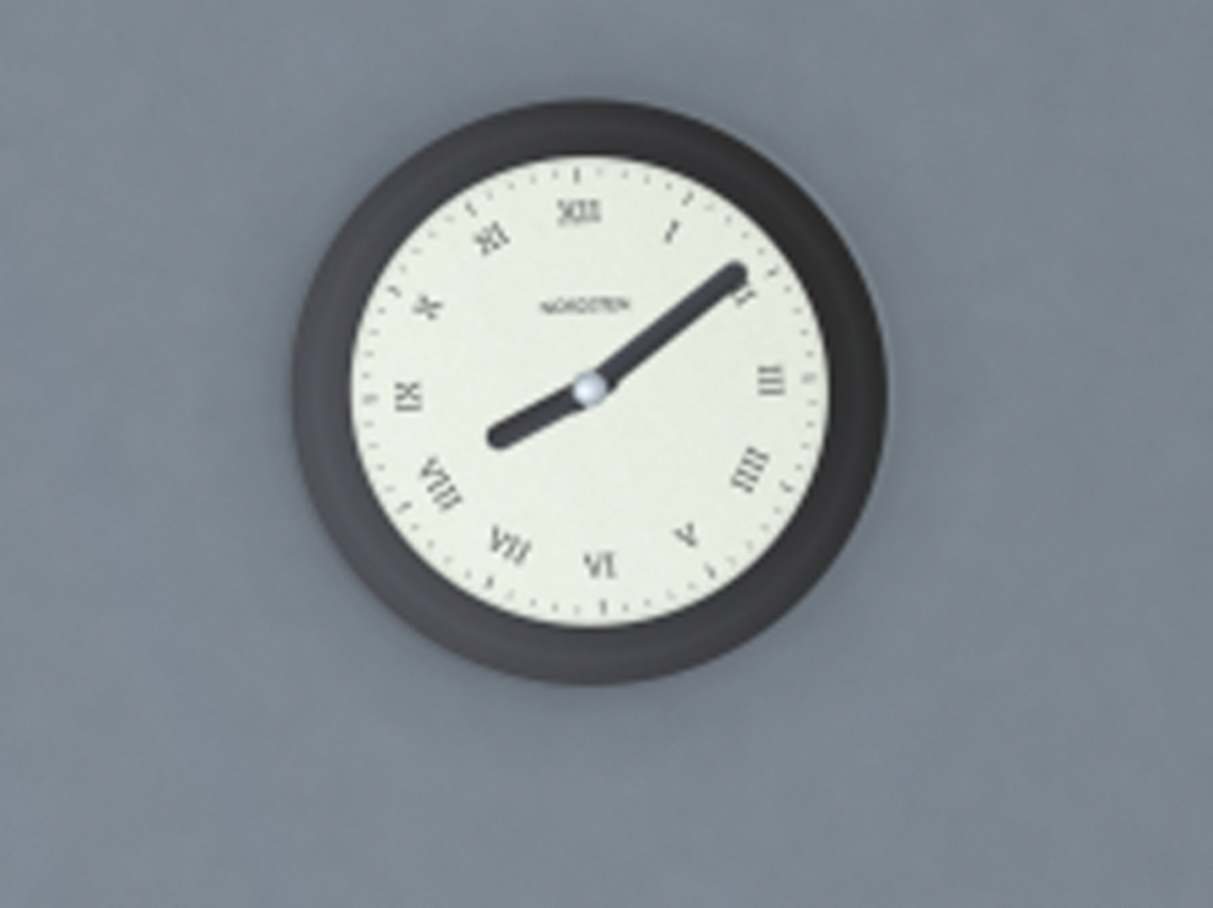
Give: 8h09
